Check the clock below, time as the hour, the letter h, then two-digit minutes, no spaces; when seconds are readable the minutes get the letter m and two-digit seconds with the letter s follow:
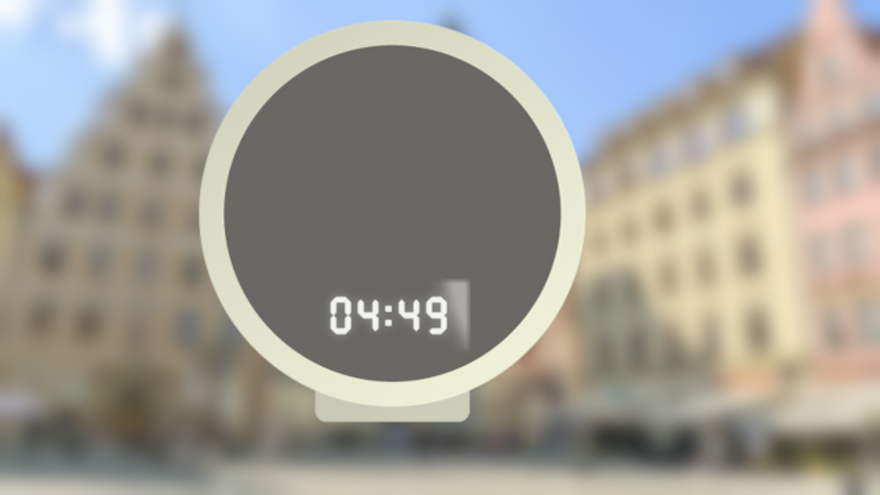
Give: 4h49
